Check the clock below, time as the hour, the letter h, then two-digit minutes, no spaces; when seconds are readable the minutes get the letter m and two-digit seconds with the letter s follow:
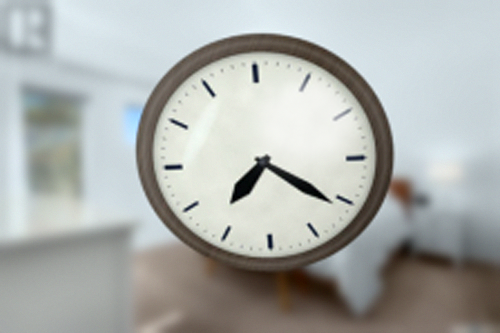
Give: 7h21
